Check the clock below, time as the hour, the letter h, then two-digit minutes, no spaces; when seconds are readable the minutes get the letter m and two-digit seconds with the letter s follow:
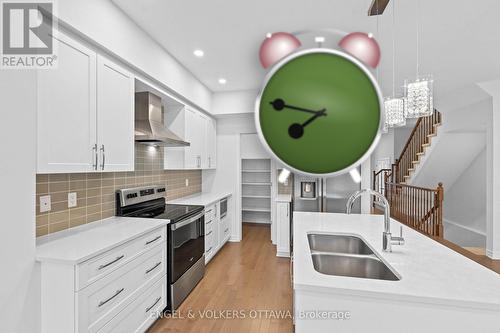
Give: 7h47
